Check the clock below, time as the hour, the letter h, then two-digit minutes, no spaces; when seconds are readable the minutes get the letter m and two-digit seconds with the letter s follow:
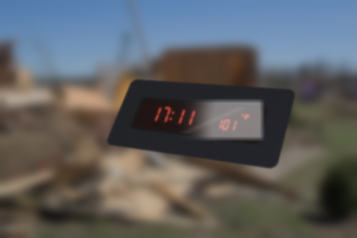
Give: 17h11
